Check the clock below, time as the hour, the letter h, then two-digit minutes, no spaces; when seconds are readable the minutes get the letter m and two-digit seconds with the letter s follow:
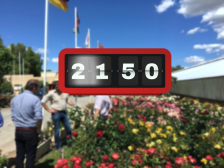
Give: 21h50
